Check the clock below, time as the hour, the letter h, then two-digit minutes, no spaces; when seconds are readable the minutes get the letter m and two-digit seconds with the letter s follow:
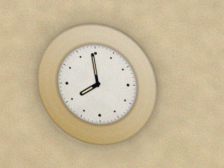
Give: 7h59
